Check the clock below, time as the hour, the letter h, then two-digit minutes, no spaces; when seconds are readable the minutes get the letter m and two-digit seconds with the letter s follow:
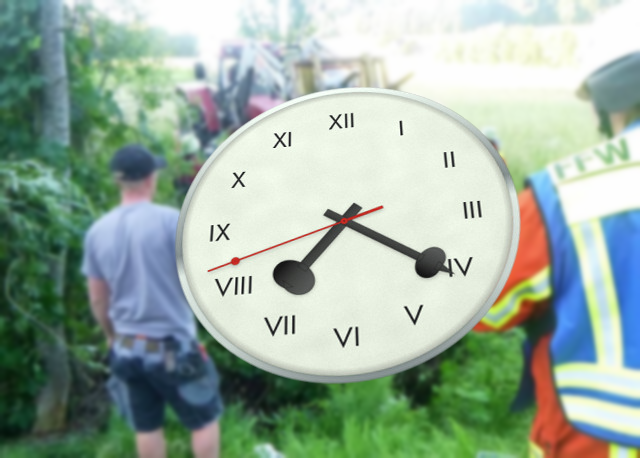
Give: 7h20m42s
